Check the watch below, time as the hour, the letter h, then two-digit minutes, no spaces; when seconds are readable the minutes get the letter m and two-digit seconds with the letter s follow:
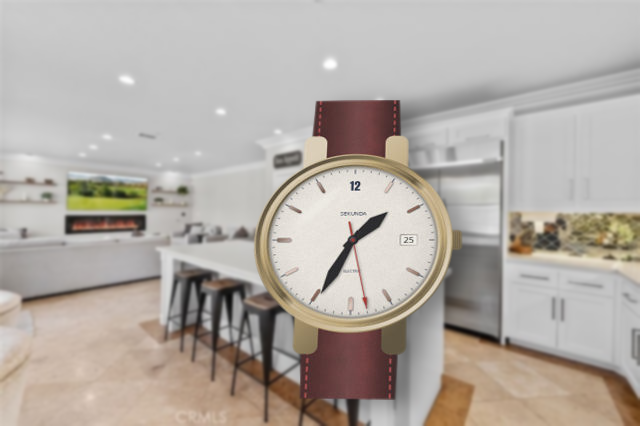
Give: 1h34m28s
